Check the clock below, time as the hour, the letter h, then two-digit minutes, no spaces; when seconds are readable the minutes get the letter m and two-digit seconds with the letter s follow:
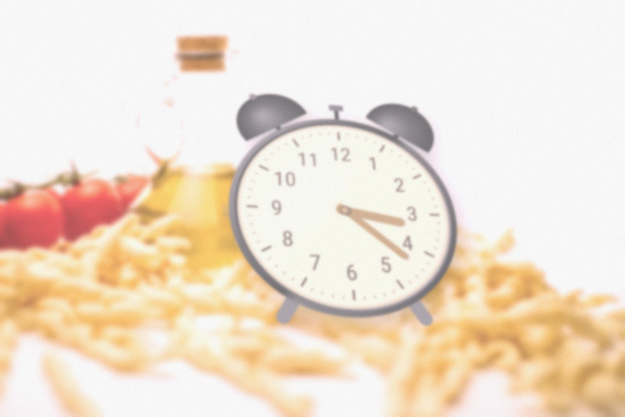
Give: 3h22
